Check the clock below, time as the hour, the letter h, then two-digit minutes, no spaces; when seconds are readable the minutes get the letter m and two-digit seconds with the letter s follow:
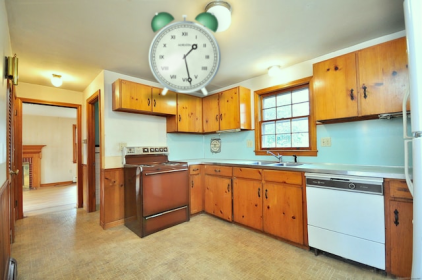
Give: 1h28
